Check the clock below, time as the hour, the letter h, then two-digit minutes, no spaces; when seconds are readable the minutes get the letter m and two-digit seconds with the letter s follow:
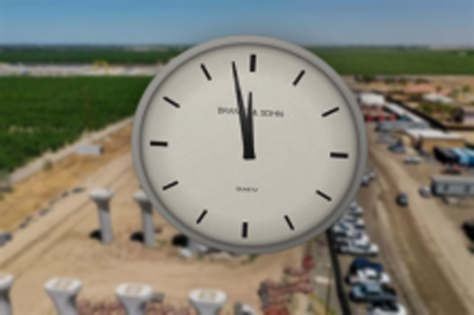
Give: 11h58
